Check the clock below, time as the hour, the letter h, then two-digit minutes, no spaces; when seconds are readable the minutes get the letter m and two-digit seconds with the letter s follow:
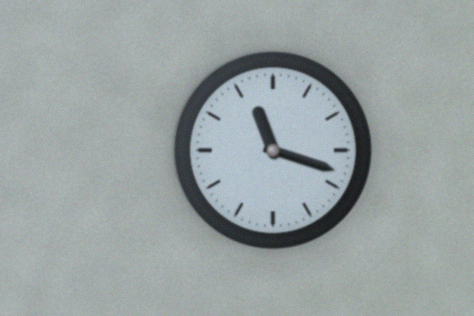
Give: 11h18
